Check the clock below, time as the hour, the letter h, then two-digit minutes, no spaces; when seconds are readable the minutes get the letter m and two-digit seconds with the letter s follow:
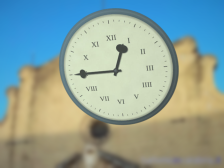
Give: 12h45
